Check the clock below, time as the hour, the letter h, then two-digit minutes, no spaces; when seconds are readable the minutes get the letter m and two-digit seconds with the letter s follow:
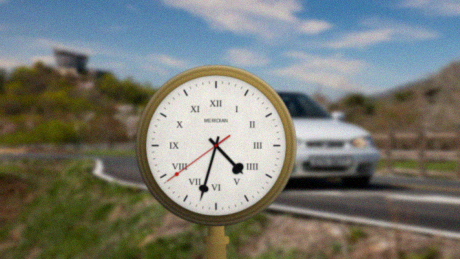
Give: 4h32m39s
